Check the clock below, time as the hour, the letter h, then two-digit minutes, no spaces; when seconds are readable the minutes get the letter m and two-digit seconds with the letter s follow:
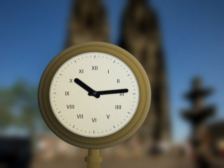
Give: 10h14
